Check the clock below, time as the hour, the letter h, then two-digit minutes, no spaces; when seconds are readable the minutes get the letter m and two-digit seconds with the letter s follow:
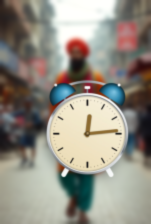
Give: 12h14
